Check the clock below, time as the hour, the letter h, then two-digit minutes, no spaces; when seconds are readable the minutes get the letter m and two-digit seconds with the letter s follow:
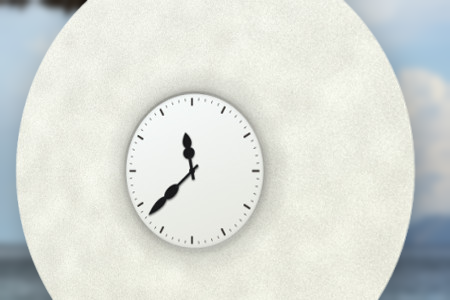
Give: 11h38
